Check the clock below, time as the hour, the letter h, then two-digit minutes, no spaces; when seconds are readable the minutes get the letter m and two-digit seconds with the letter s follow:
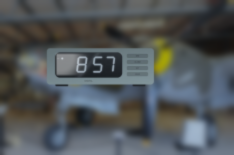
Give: 8h57
